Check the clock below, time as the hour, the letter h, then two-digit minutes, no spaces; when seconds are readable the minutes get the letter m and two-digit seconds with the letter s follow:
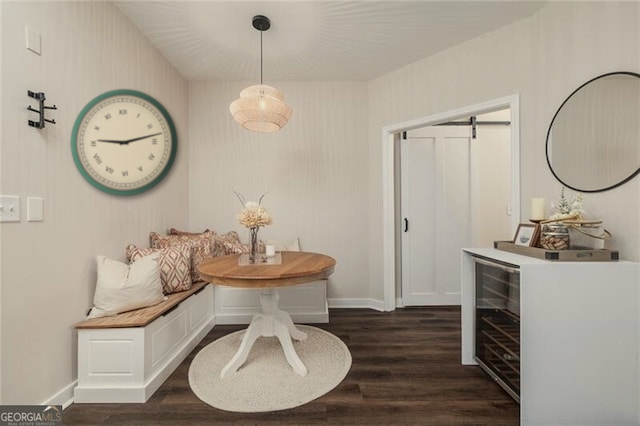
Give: 9h13
